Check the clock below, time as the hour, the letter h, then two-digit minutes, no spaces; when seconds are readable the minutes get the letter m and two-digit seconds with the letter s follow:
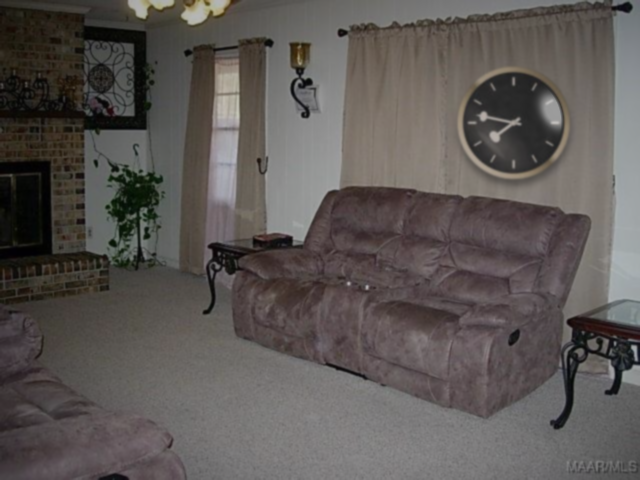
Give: 7h47
